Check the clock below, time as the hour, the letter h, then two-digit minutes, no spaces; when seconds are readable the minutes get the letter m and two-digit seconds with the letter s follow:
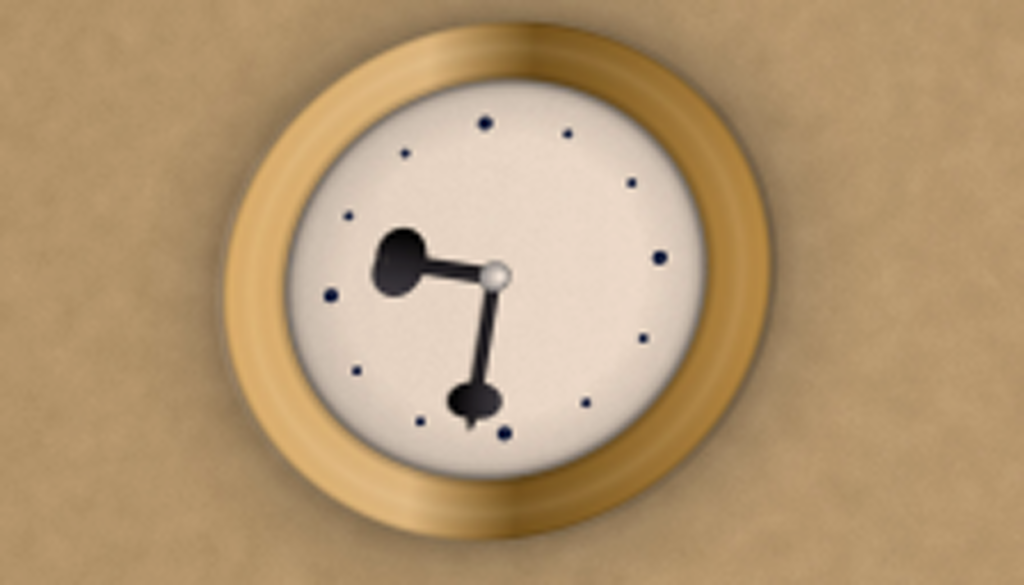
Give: 9h32
